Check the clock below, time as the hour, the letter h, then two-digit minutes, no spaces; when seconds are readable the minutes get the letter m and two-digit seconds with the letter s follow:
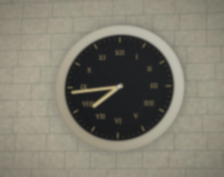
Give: 7h44
